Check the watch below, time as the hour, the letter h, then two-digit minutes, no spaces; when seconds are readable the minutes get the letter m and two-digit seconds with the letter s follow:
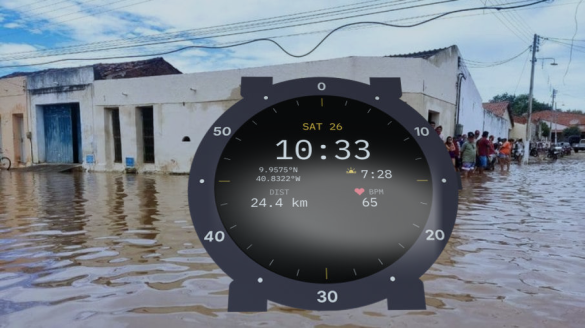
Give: 10h33
